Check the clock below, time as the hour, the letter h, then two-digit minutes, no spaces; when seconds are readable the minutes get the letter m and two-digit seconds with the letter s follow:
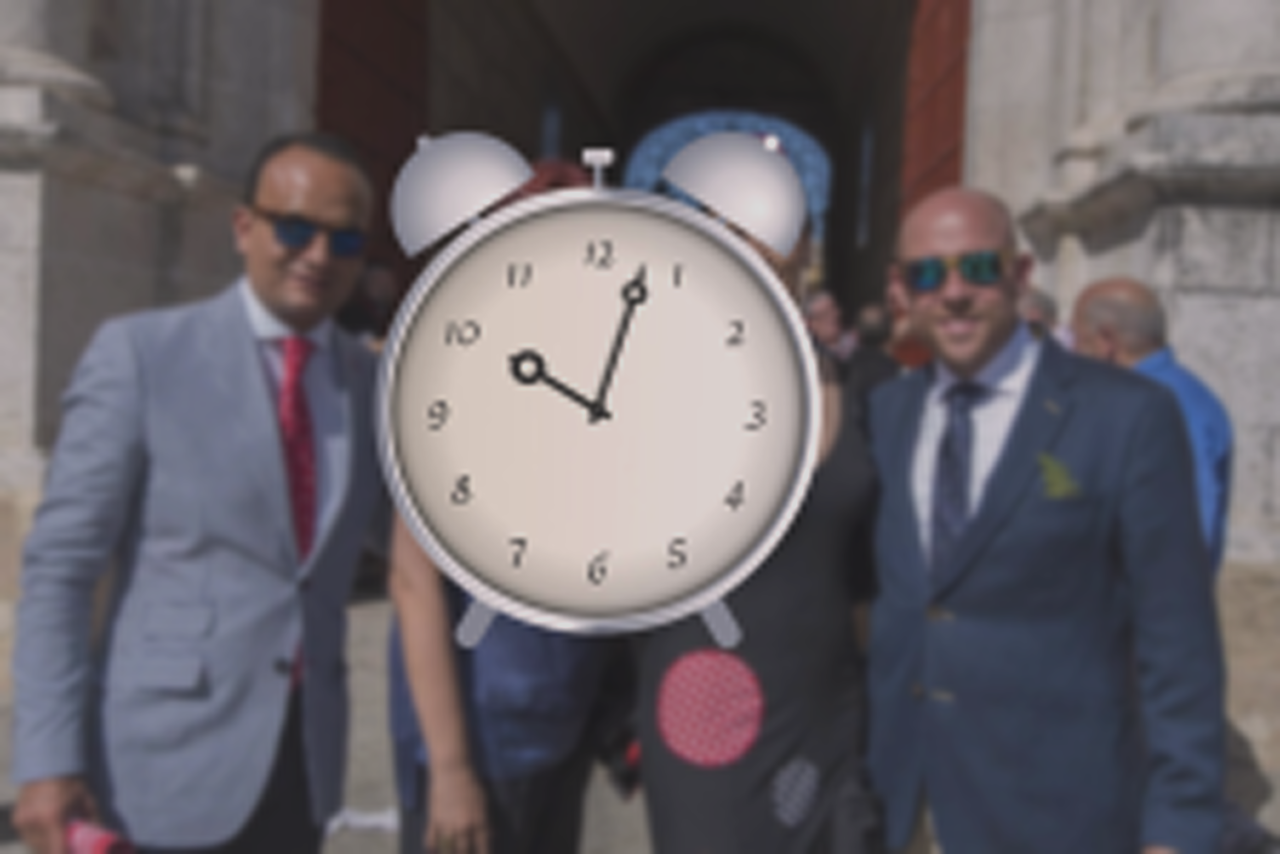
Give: 10h03
